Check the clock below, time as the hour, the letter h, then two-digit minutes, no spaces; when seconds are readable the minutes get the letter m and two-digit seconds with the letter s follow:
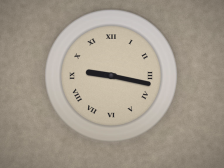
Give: 9h17
